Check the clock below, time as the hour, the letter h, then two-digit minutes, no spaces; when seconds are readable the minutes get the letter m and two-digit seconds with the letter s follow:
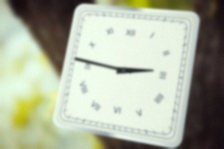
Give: 2h46
